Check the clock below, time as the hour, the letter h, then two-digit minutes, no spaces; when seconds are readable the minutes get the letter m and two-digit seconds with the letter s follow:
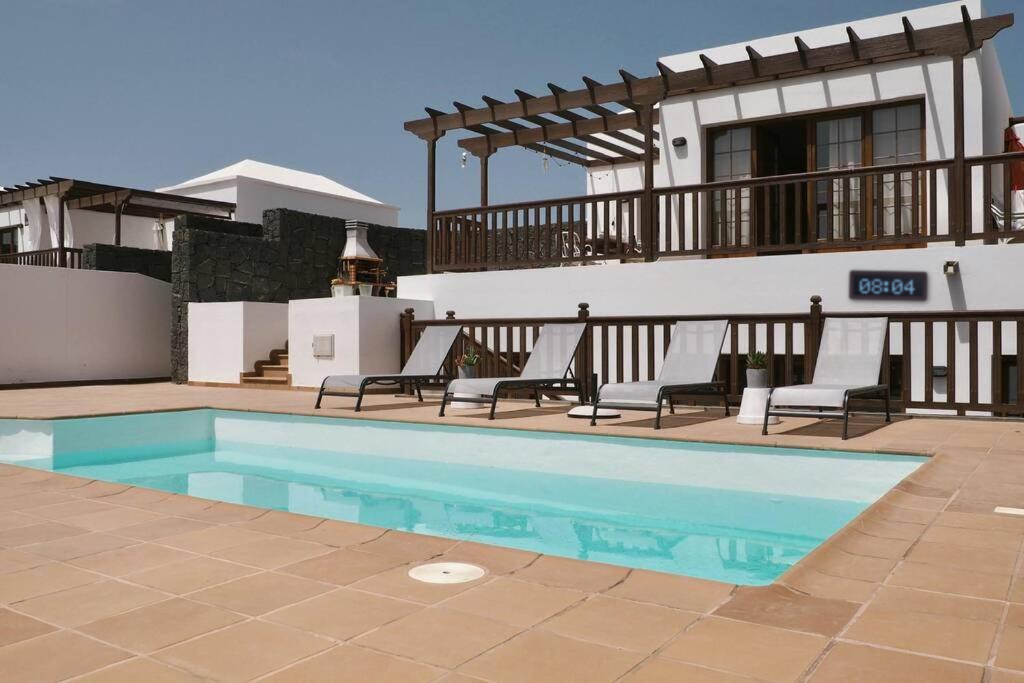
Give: 8h04
